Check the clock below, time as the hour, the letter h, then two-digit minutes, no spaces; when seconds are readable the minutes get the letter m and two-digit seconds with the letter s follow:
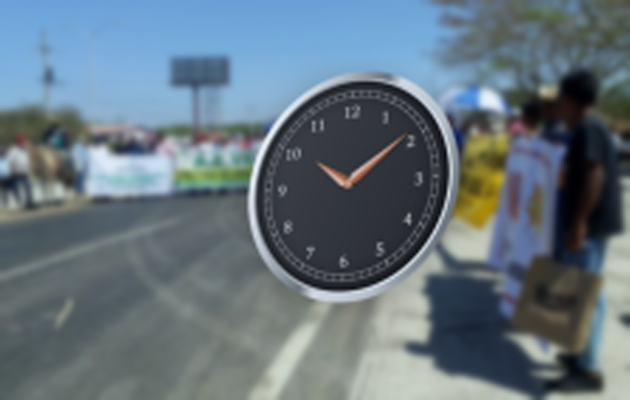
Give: 10h09
